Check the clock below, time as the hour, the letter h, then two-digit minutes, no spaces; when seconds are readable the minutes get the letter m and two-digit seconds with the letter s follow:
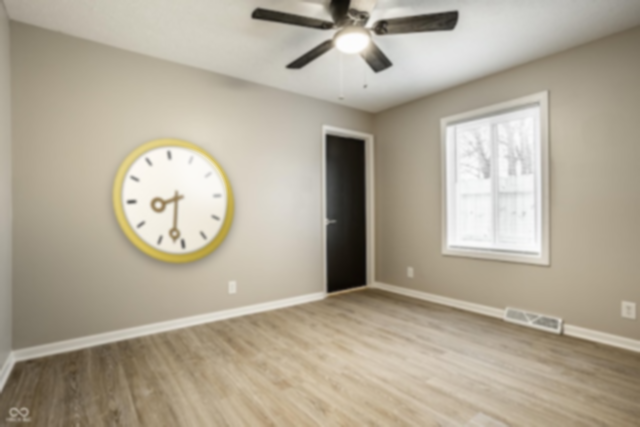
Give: 8h32
